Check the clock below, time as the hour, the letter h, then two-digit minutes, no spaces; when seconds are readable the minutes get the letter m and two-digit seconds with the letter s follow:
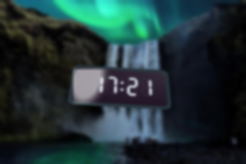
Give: 17h21
